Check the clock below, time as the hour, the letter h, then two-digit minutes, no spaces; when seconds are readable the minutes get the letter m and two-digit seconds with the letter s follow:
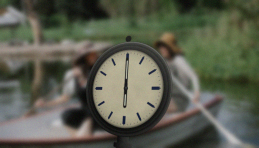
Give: 6h00
